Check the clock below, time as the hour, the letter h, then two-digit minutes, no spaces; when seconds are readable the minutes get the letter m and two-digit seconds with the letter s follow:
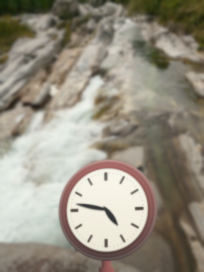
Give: 4h47
